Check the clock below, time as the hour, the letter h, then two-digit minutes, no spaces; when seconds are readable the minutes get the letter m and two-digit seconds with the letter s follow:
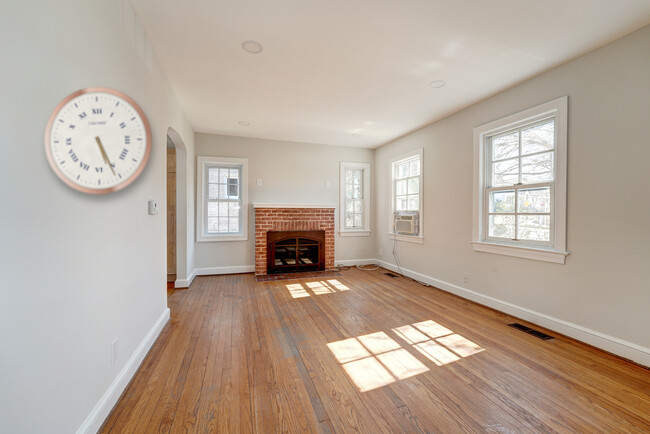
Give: 5h26
